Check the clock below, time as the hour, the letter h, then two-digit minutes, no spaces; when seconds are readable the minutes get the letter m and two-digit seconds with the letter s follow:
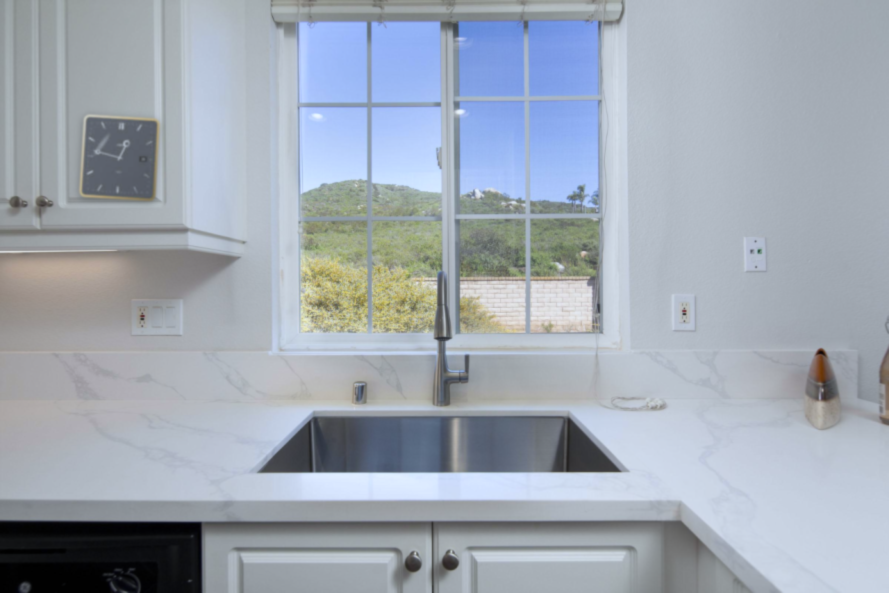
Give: 12h47
